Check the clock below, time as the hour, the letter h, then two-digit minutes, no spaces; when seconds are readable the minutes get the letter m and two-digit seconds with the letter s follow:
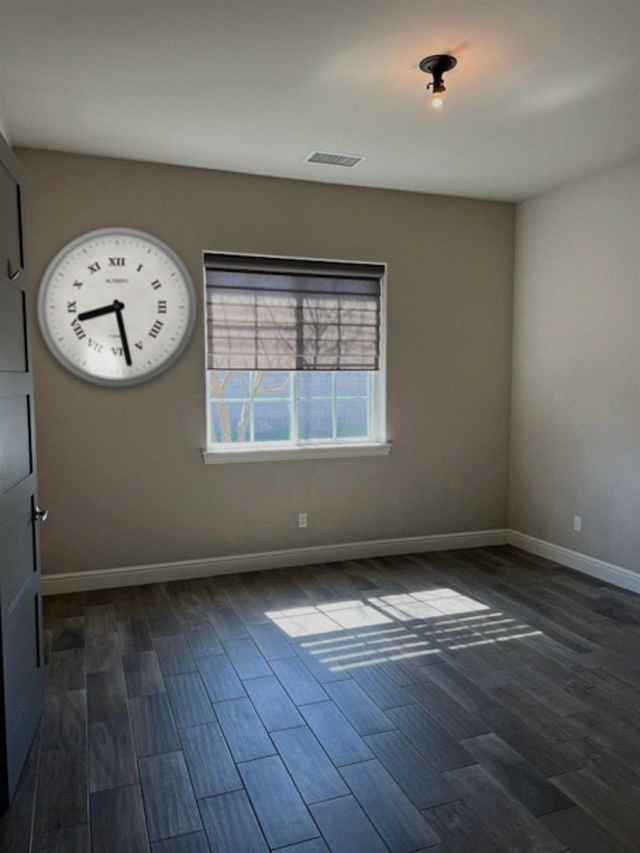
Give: 8h28
